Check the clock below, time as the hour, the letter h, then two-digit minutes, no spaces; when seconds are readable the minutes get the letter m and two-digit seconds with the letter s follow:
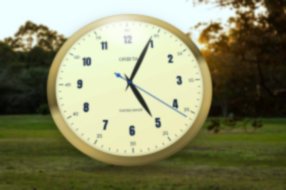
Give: 5h04m21s
